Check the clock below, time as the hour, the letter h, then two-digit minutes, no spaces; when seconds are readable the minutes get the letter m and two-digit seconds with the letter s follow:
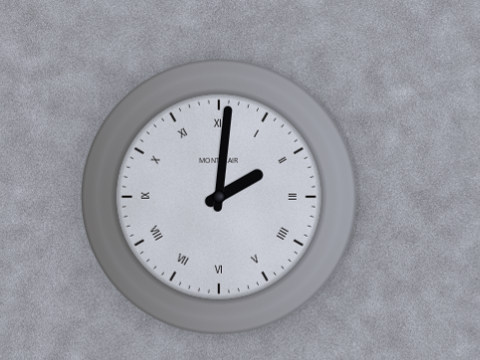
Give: 2h01
